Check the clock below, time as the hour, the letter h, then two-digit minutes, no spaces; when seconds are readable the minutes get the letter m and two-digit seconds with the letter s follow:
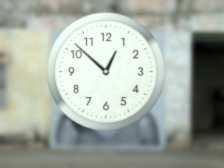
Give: 12h52
